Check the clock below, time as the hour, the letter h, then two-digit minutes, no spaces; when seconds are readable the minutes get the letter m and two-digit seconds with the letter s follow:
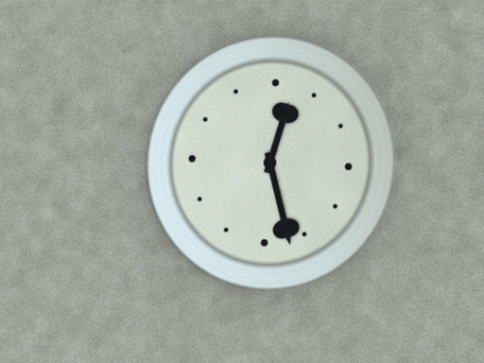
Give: 12h27
